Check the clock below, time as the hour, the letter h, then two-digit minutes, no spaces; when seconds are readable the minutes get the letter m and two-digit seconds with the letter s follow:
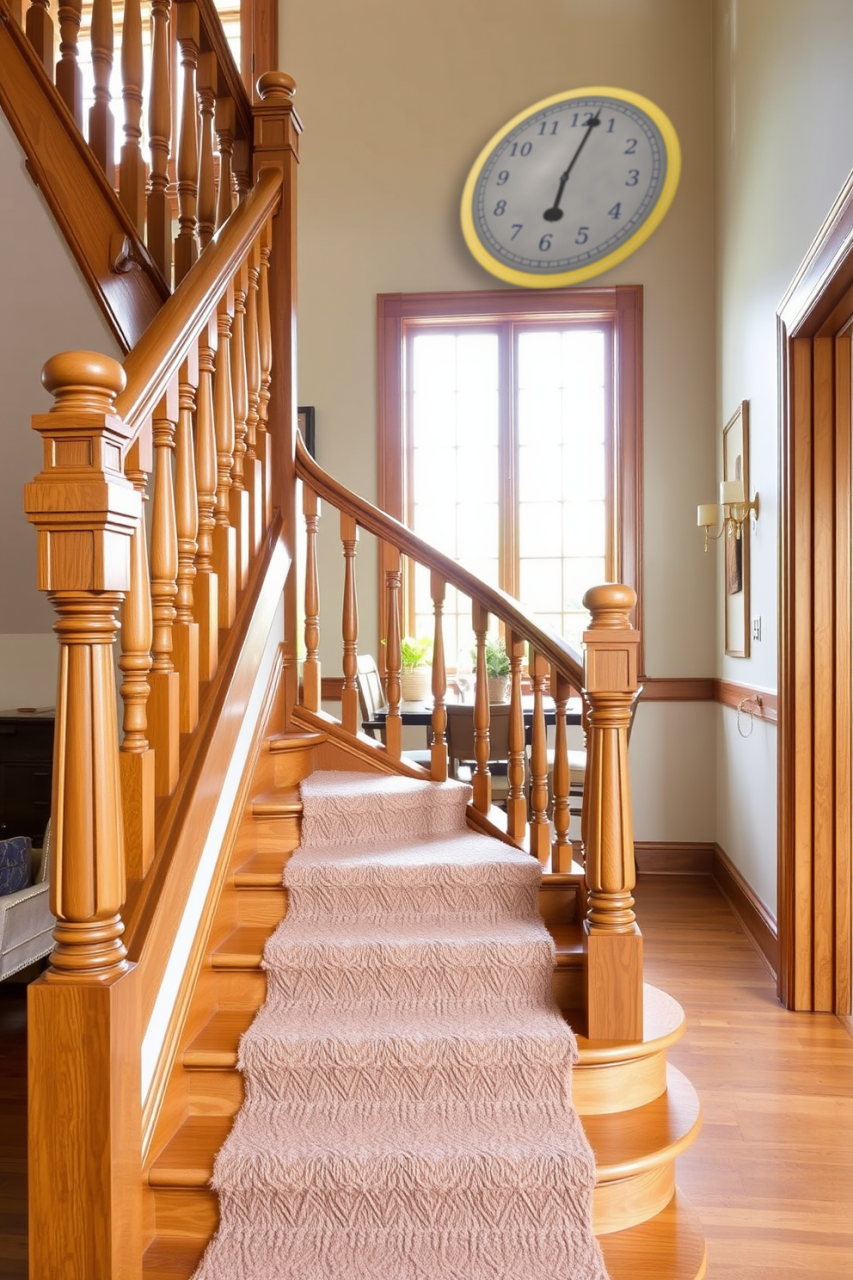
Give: 6h02
